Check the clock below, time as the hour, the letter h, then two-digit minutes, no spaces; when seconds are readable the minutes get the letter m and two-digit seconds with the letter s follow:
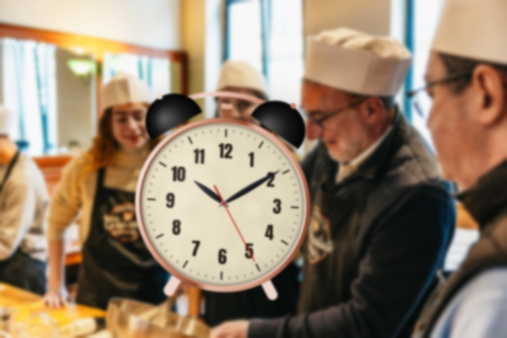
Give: 10h09m25s
